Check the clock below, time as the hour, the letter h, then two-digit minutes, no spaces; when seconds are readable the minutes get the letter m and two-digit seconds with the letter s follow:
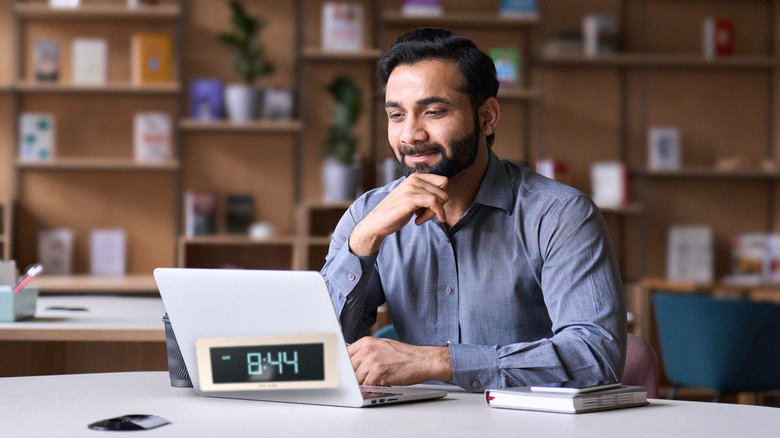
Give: 8h44
